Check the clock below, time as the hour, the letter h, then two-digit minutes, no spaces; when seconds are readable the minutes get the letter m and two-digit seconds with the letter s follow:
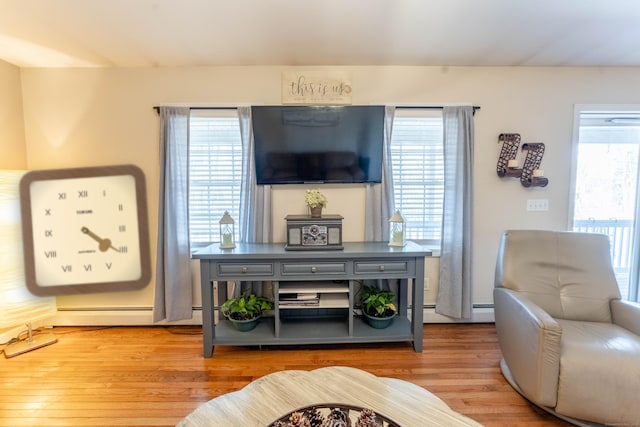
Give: 4h21
